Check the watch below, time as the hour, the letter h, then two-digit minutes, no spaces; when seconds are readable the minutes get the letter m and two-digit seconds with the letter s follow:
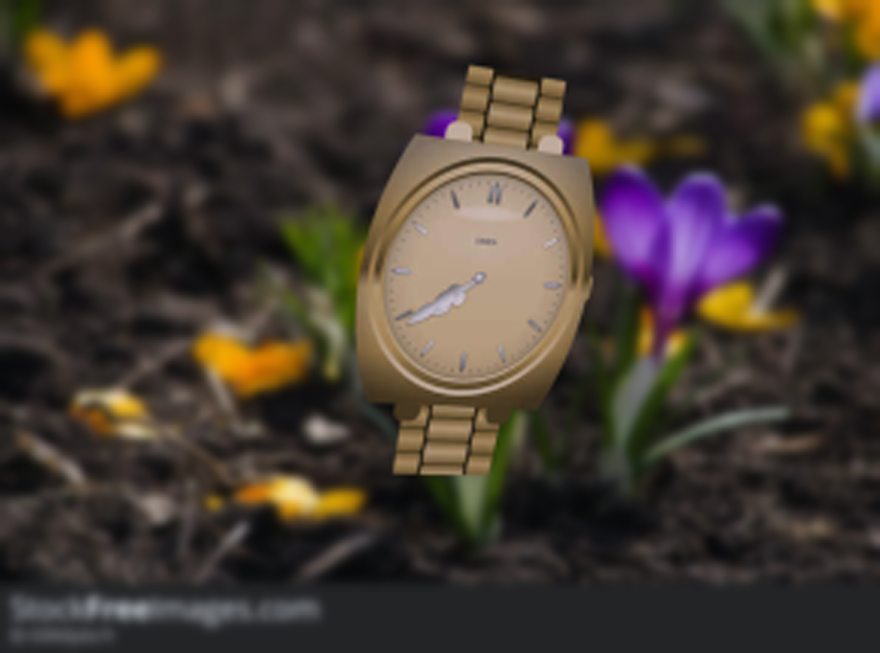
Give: 7h39
